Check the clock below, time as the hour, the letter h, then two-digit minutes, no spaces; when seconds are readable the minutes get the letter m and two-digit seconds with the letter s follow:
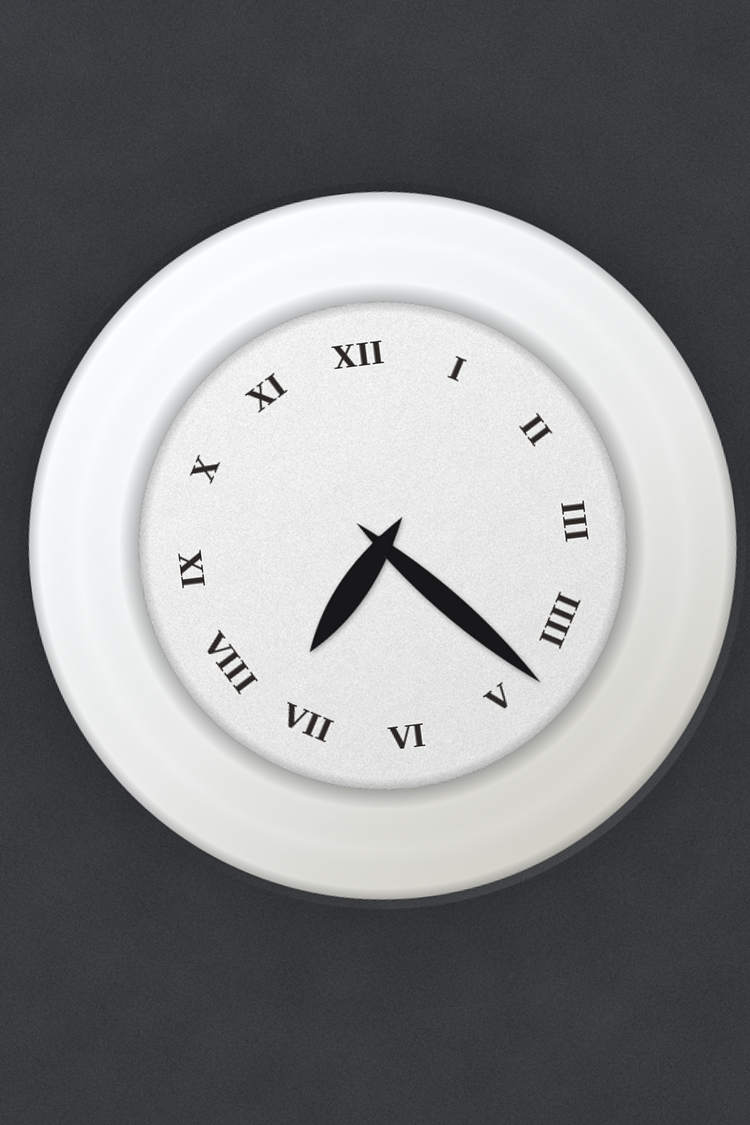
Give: 7h23
